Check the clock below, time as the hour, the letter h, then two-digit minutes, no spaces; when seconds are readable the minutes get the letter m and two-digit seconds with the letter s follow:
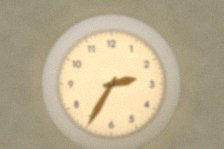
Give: 2h35
